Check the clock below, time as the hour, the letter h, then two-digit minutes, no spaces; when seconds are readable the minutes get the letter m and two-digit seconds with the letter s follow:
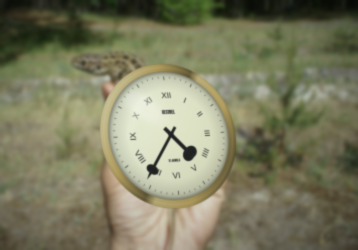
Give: 4h36
